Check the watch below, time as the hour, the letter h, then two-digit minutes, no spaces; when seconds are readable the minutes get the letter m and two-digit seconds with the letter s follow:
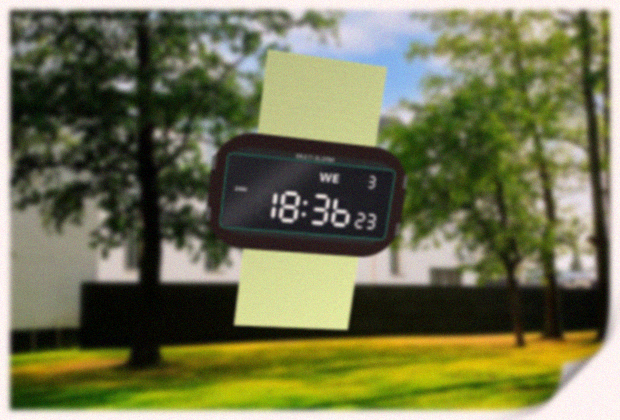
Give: 18h36m23s
